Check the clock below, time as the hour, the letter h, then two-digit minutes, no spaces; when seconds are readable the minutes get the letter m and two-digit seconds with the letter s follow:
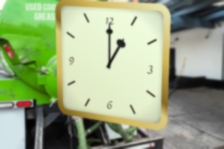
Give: 1h00
